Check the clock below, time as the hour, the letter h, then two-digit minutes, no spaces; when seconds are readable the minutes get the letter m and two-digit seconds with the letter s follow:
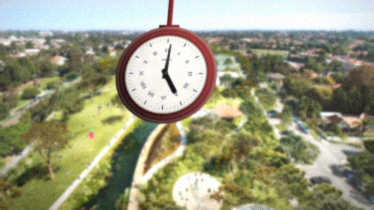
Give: 5h01
